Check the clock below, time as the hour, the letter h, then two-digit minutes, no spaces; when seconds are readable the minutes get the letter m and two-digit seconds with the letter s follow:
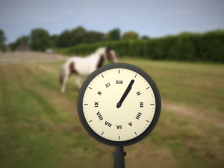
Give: 1h05
